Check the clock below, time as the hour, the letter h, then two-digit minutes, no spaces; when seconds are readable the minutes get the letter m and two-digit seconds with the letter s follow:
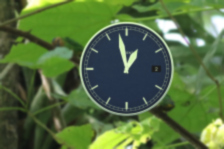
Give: 12h58
